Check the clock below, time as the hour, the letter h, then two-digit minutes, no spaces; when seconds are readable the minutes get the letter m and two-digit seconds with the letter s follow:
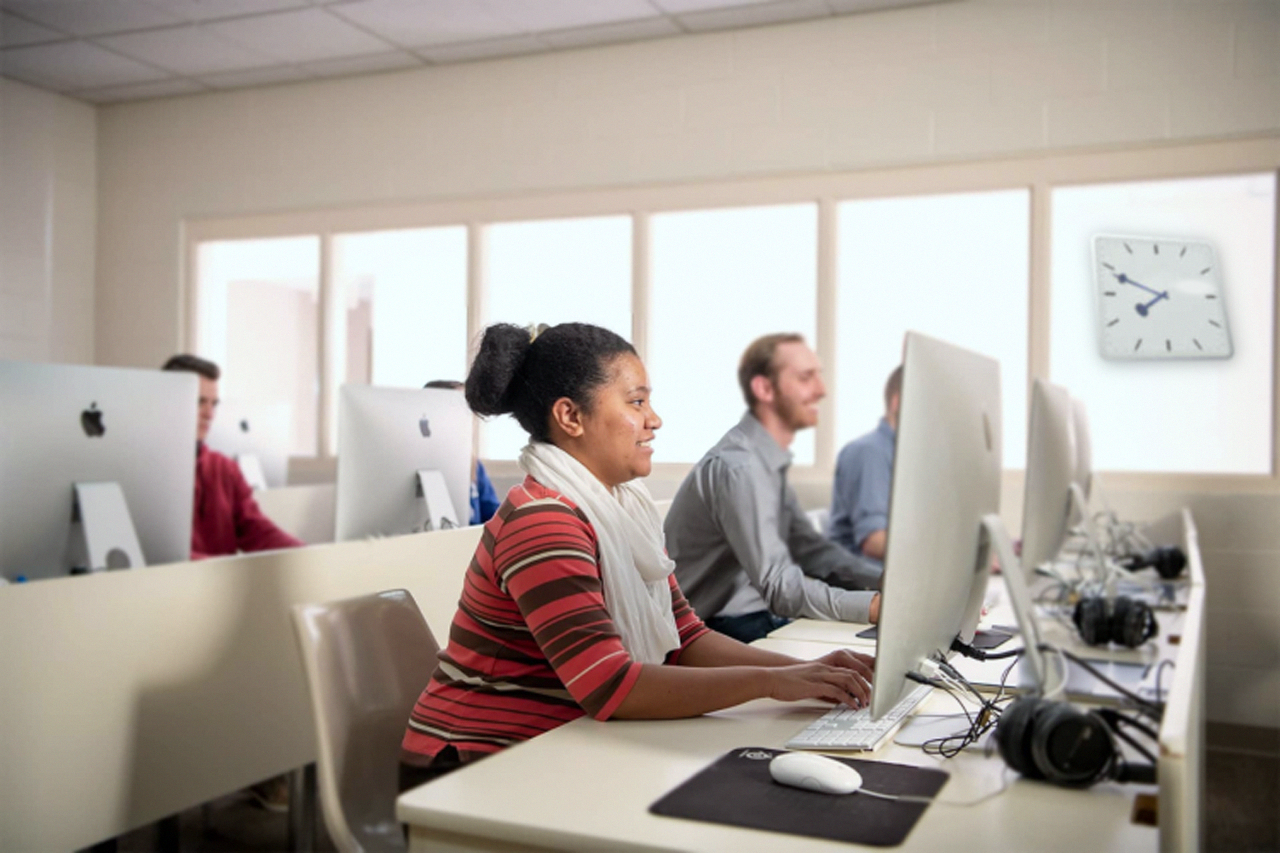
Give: 7h49
